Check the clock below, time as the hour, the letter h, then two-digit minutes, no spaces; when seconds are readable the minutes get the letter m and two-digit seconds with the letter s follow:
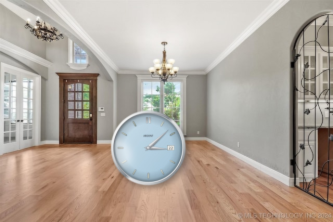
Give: 3h08
